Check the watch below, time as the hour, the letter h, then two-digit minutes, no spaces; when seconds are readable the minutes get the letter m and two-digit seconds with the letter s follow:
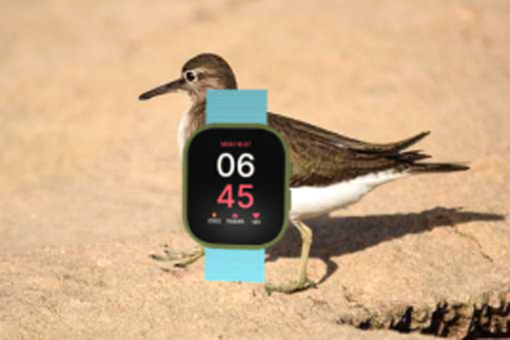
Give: 6h45
